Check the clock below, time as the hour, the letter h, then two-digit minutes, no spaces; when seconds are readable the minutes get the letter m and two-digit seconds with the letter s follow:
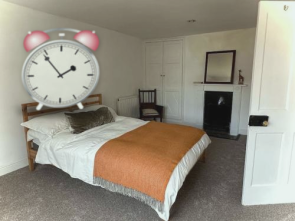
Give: 1h54
